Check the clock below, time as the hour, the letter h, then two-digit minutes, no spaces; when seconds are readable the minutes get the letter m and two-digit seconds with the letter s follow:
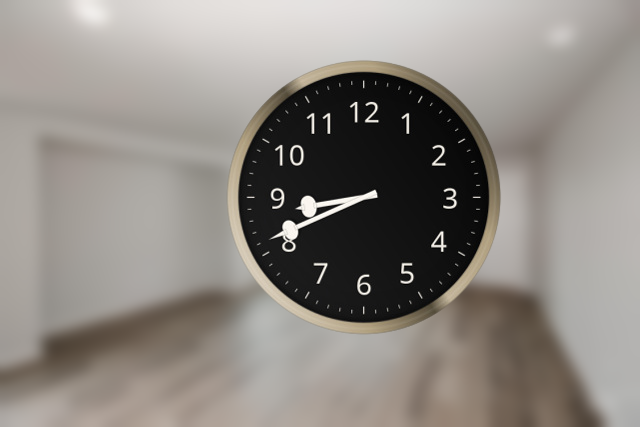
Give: 8h41
